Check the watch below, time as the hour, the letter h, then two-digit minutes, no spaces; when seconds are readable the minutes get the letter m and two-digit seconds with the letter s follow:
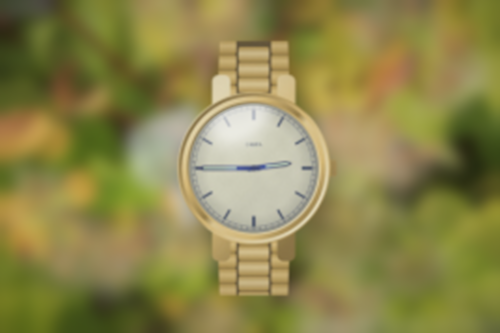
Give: 2h45
